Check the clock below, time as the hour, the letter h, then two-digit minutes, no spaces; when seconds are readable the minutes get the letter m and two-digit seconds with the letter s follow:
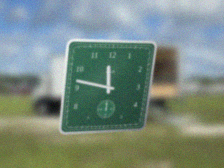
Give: 11h47
